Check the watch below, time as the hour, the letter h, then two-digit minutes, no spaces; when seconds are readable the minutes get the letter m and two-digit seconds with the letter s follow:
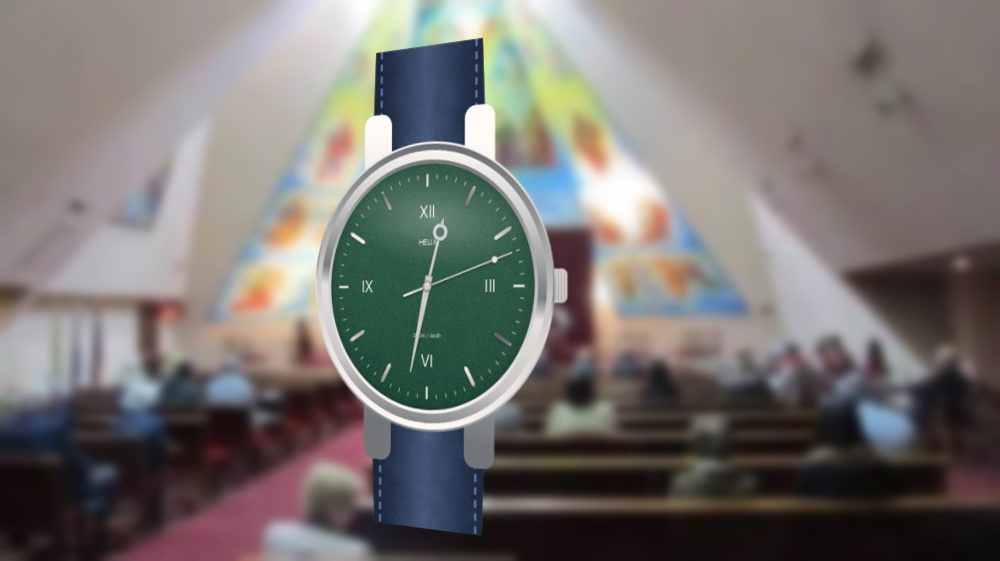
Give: 12h32m12s
